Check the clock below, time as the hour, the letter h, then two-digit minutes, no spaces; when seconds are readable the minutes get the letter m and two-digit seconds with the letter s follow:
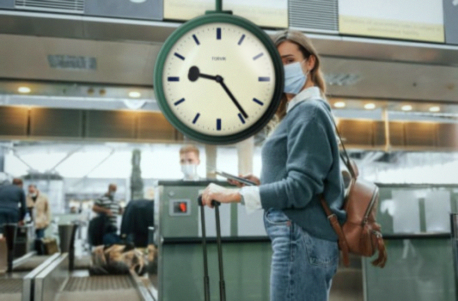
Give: 9h24
